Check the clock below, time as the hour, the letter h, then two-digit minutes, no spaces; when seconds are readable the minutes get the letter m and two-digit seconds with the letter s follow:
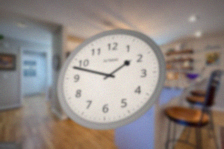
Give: 1h48
